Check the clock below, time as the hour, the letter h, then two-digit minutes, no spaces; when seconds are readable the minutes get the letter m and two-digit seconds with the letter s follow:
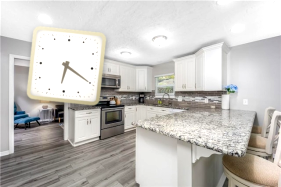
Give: 6h20
